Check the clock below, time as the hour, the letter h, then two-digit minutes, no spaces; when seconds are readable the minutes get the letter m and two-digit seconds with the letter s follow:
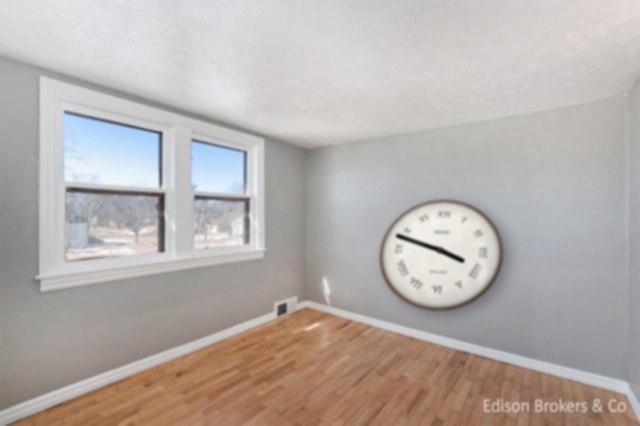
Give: 3h48
